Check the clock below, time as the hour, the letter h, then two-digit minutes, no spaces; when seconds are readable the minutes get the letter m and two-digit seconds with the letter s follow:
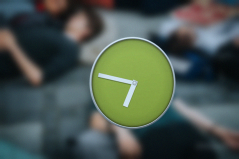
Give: 6h47
